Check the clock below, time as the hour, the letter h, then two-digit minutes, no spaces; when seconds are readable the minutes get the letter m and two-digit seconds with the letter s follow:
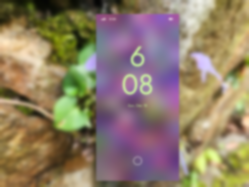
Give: 6h08
